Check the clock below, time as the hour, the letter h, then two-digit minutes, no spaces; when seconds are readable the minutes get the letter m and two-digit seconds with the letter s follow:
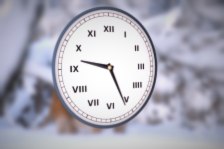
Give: 9h26
